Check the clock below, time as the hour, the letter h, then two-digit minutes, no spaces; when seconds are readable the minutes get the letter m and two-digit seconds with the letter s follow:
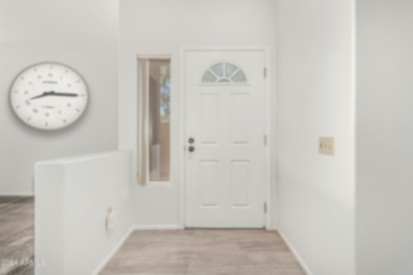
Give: 8h15
